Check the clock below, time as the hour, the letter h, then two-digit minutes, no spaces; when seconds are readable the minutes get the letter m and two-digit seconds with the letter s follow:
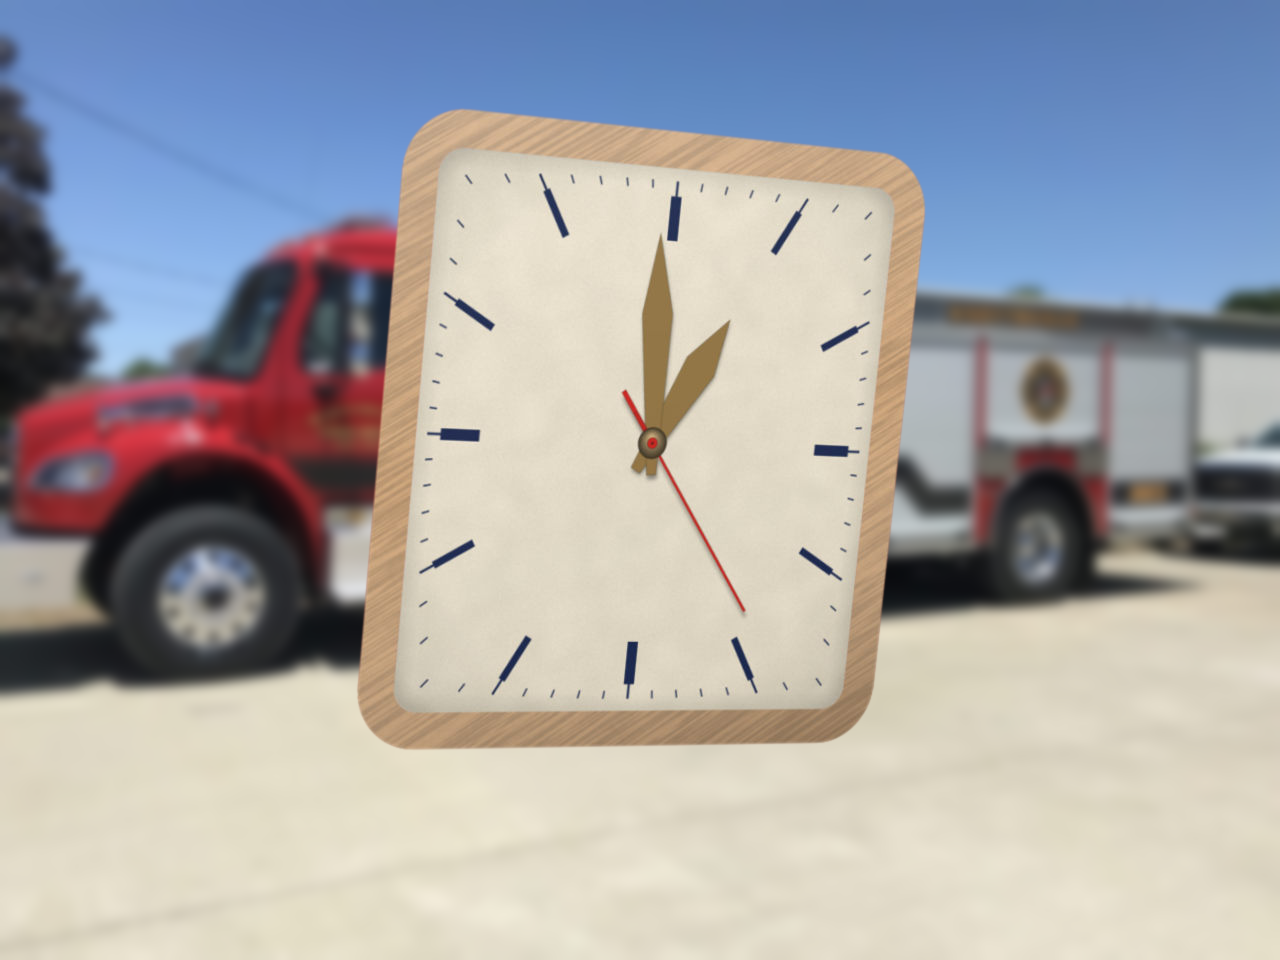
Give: 12h59m24s
